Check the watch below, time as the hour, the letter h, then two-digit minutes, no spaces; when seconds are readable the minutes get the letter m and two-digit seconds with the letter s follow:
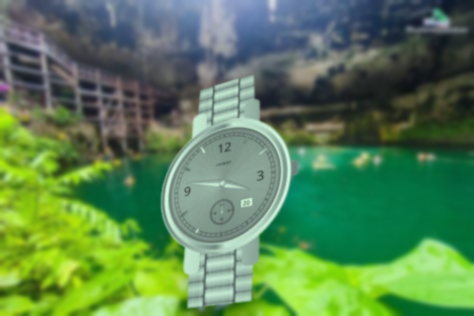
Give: 3h47
